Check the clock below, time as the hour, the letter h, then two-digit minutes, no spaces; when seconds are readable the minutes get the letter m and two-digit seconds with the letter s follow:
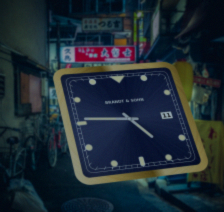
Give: 4h46
